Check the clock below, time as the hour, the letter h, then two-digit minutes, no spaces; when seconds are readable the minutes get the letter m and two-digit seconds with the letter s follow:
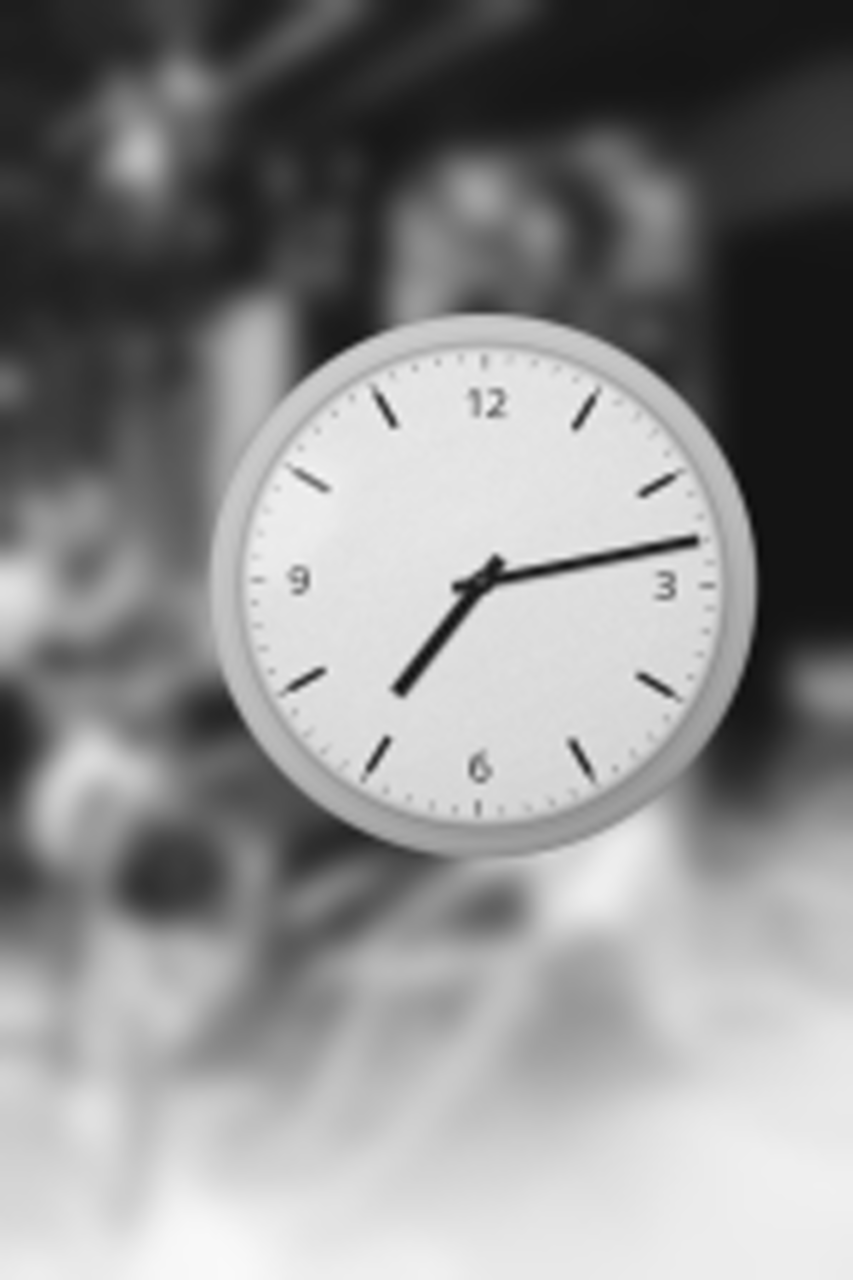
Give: 7h13
